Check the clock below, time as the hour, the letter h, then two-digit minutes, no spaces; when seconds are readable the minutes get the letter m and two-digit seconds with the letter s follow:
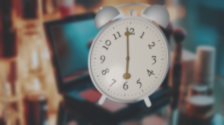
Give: 5h59
